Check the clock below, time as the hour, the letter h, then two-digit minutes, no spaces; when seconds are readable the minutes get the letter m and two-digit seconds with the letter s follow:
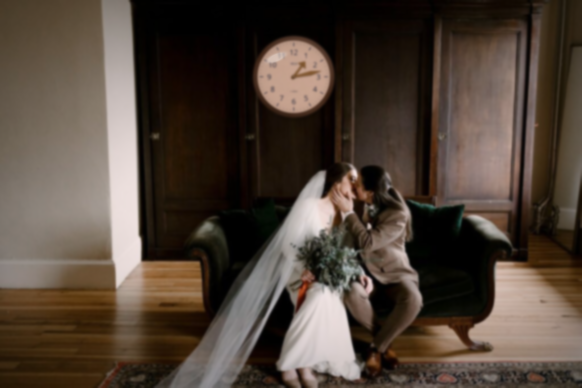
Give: 1h13
